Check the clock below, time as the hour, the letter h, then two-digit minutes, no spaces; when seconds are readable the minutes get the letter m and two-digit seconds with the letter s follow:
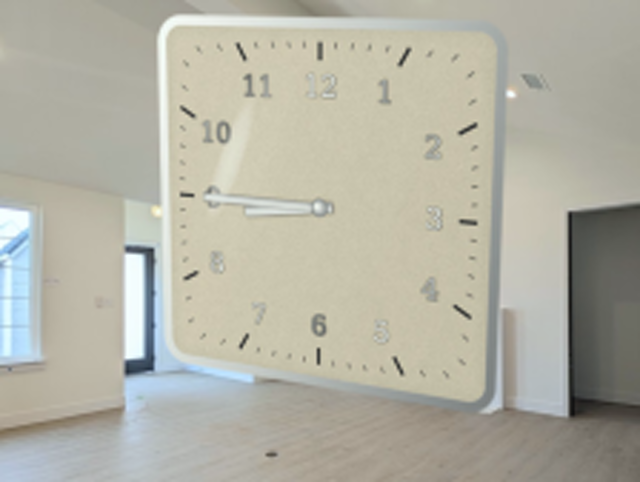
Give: 8h45
